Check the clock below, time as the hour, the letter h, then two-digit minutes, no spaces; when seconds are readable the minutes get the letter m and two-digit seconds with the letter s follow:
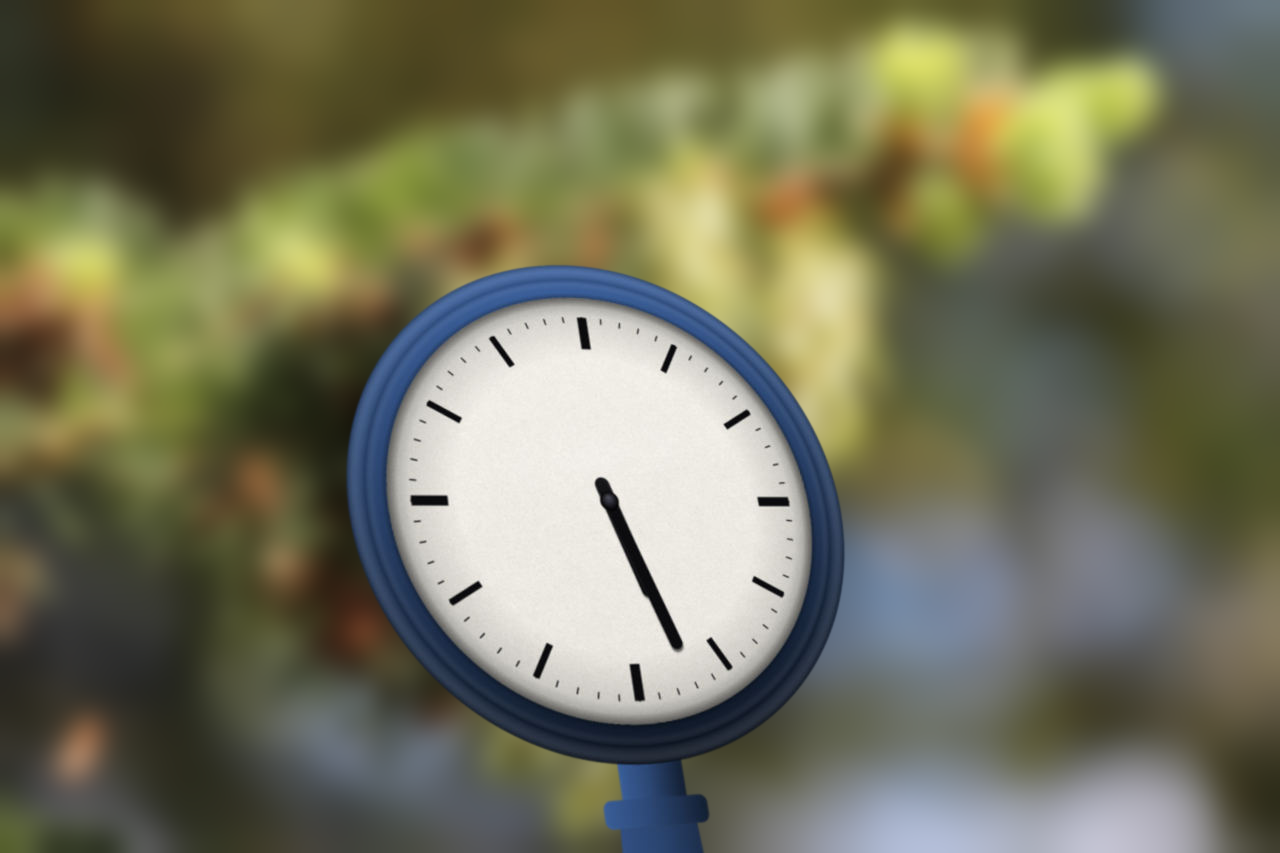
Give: 5h27
